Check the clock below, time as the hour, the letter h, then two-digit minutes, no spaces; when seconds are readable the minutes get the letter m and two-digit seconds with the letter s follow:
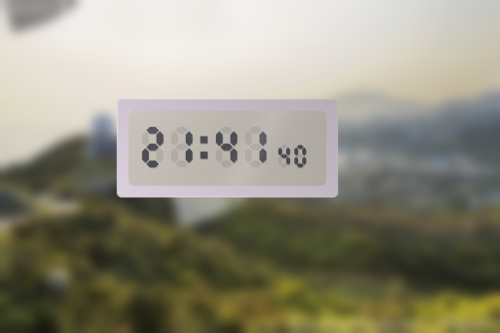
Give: 21h41m40s
